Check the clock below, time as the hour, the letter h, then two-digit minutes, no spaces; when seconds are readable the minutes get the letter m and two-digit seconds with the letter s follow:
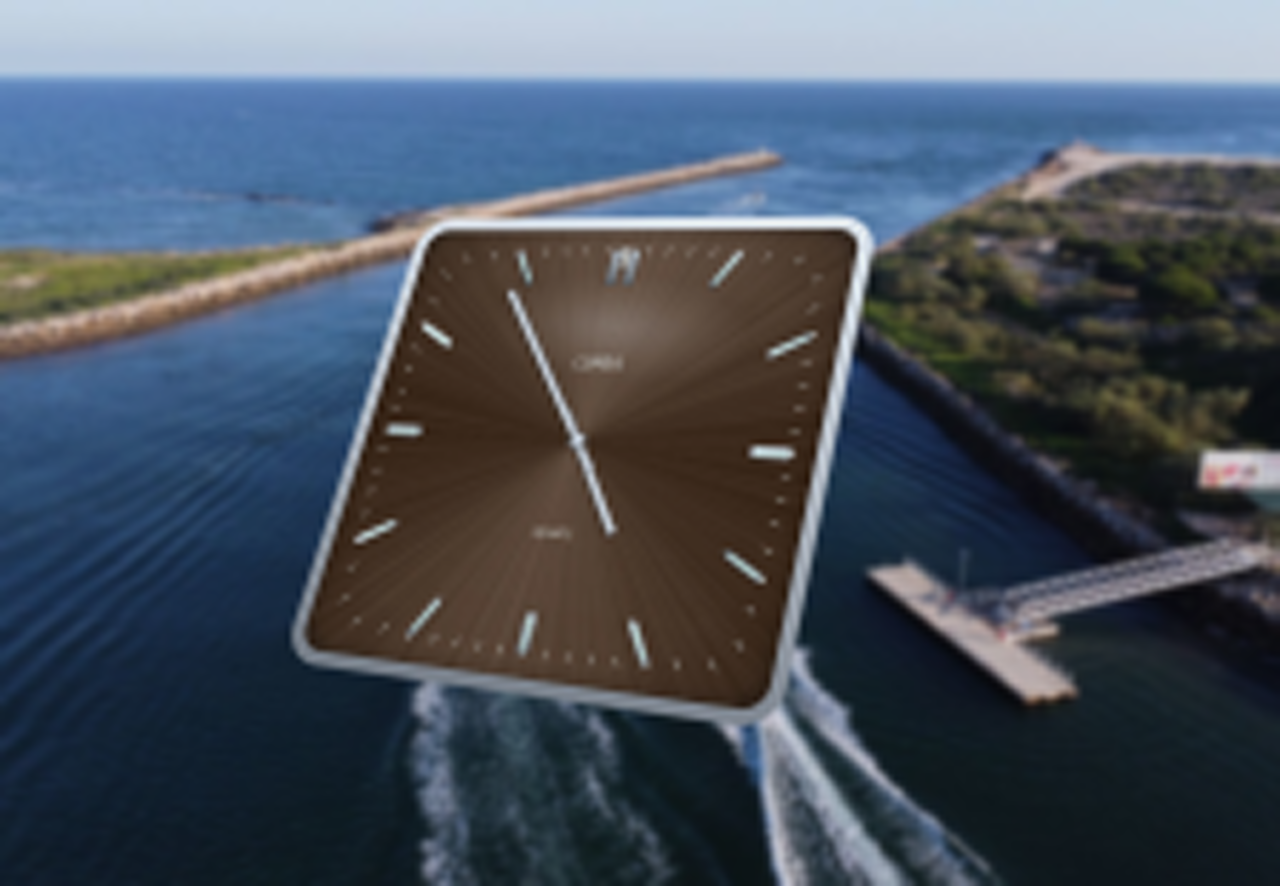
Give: 4h54
